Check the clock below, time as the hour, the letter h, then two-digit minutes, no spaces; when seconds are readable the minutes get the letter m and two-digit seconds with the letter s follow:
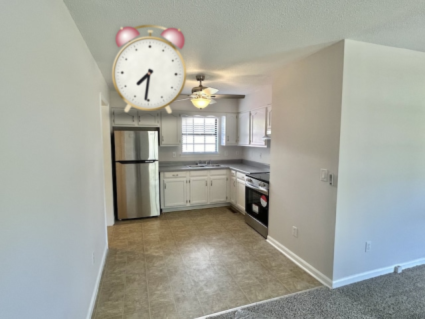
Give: 7h31
